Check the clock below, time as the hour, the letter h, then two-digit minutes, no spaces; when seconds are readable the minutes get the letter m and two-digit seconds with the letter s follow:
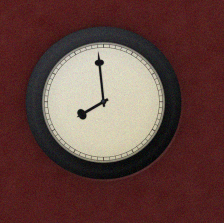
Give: 7h59
